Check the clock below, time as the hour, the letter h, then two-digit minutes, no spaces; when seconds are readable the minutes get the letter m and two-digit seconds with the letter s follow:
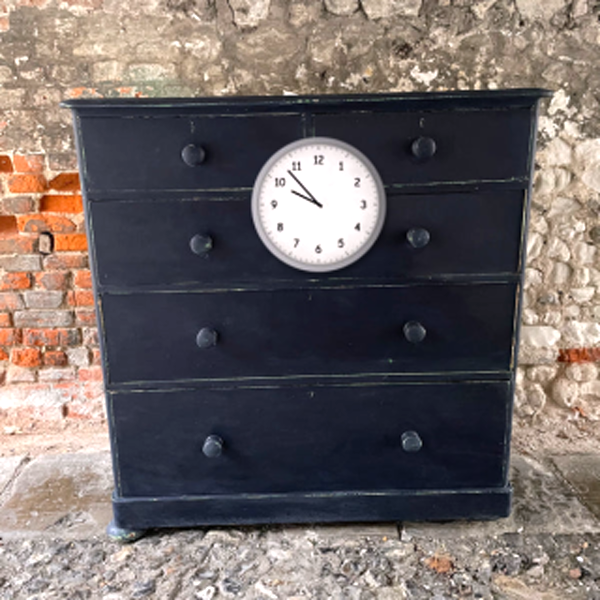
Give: 9h53
